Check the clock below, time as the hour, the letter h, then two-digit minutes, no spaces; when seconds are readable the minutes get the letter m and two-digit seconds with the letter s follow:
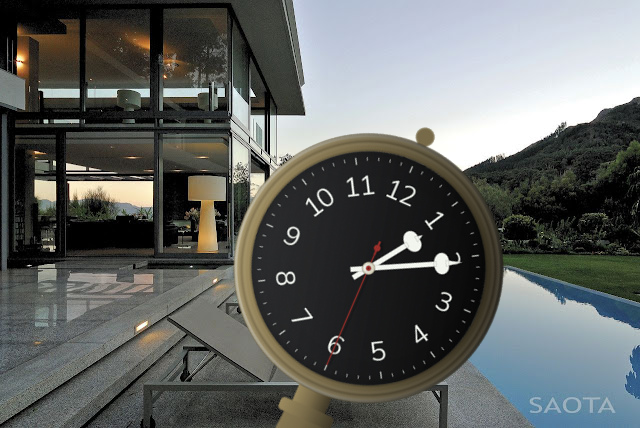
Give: 1h10m30s
